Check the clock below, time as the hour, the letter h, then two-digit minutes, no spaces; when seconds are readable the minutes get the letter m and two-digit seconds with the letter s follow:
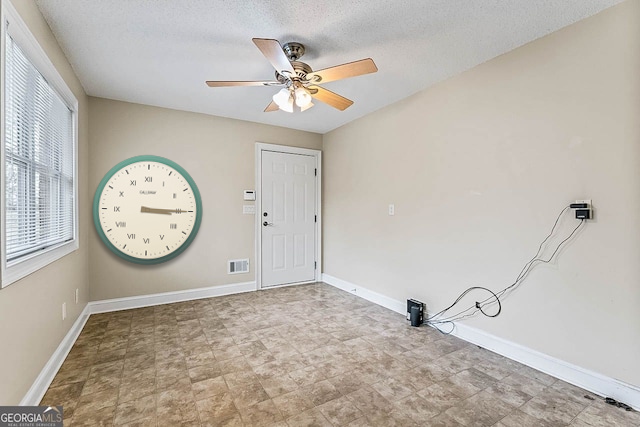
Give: 3h15
